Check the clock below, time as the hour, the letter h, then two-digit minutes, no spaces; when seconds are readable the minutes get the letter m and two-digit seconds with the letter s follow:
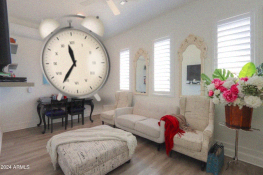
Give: 11h36
